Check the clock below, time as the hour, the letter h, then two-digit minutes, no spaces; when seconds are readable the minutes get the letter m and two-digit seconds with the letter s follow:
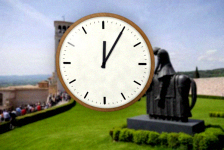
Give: 12h05
